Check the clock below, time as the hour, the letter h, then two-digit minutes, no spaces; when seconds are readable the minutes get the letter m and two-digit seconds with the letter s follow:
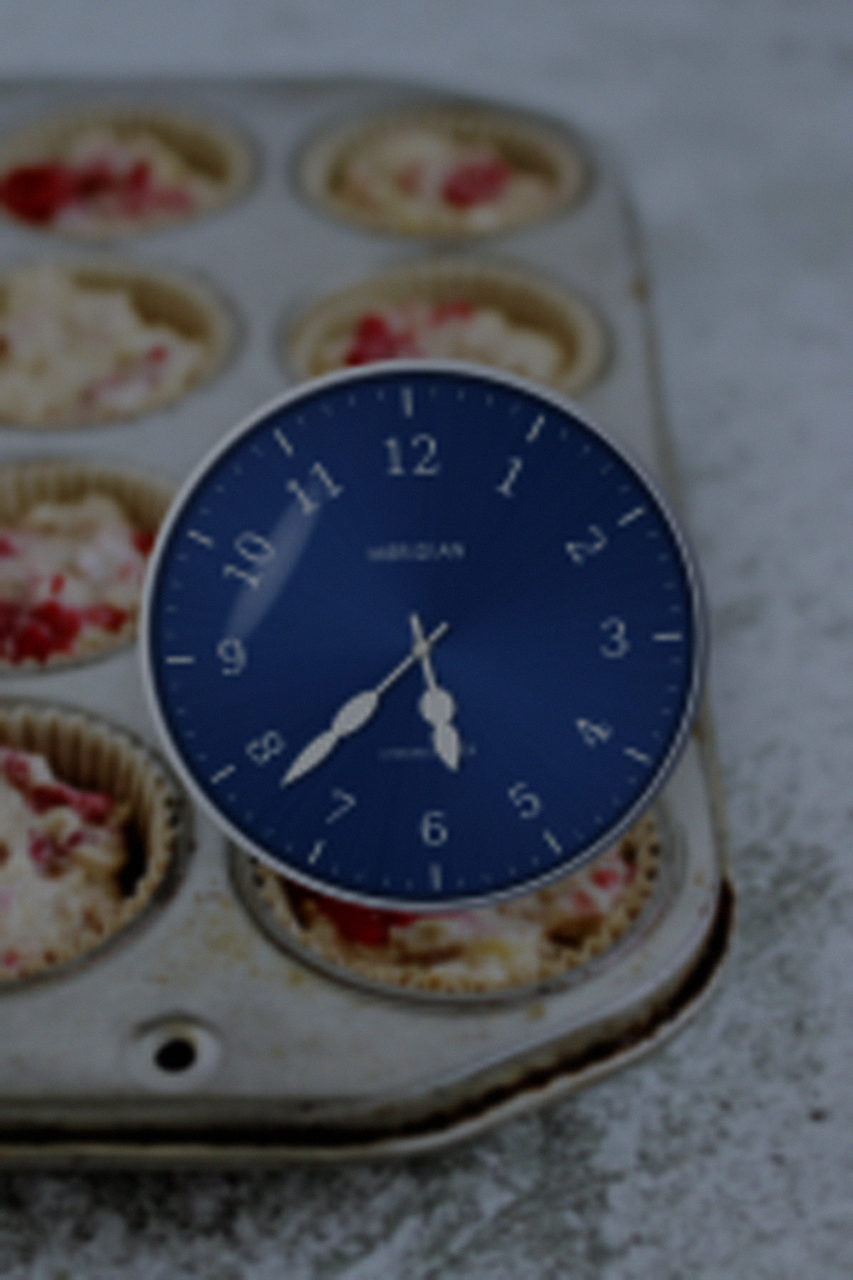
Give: 5h38
